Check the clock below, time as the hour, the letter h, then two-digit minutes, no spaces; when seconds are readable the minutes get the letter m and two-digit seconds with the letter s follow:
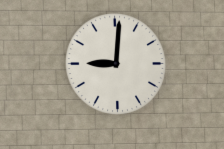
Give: 9h01
